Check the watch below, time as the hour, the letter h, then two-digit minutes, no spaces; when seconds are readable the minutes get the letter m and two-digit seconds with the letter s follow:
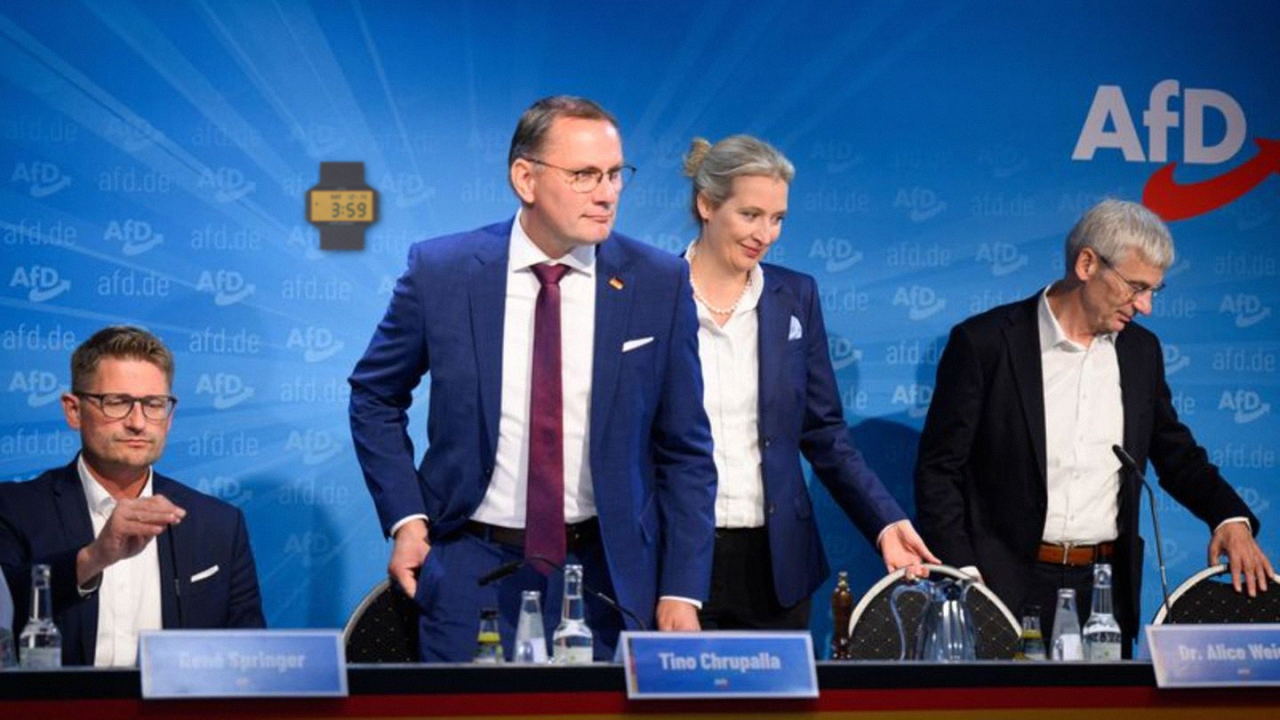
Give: 3h59
